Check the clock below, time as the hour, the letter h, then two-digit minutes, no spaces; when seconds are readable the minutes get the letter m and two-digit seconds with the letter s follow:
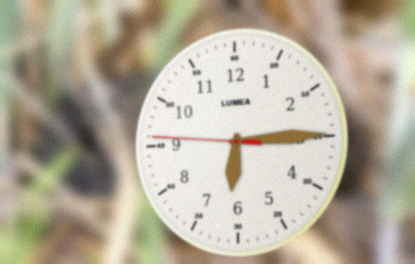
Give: 6h14m46s
